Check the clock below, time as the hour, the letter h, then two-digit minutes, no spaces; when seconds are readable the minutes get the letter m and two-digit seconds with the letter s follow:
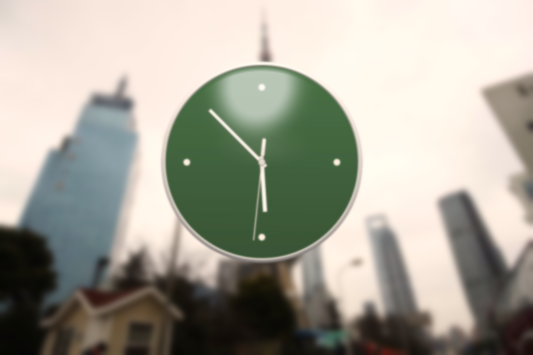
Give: 5h52m31s
